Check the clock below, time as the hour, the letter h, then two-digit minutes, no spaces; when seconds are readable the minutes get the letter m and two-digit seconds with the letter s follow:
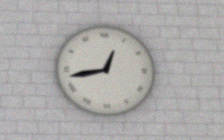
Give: 12h43
